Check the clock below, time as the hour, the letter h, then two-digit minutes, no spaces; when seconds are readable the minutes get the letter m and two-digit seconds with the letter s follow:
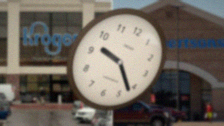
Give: 9h22
